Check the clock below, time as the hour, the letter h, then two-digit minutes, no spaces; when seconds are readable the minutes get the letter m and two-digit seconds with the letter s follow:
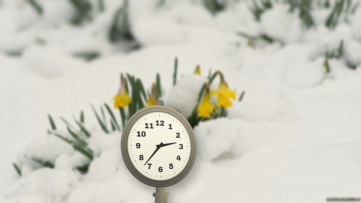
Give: 2h37
